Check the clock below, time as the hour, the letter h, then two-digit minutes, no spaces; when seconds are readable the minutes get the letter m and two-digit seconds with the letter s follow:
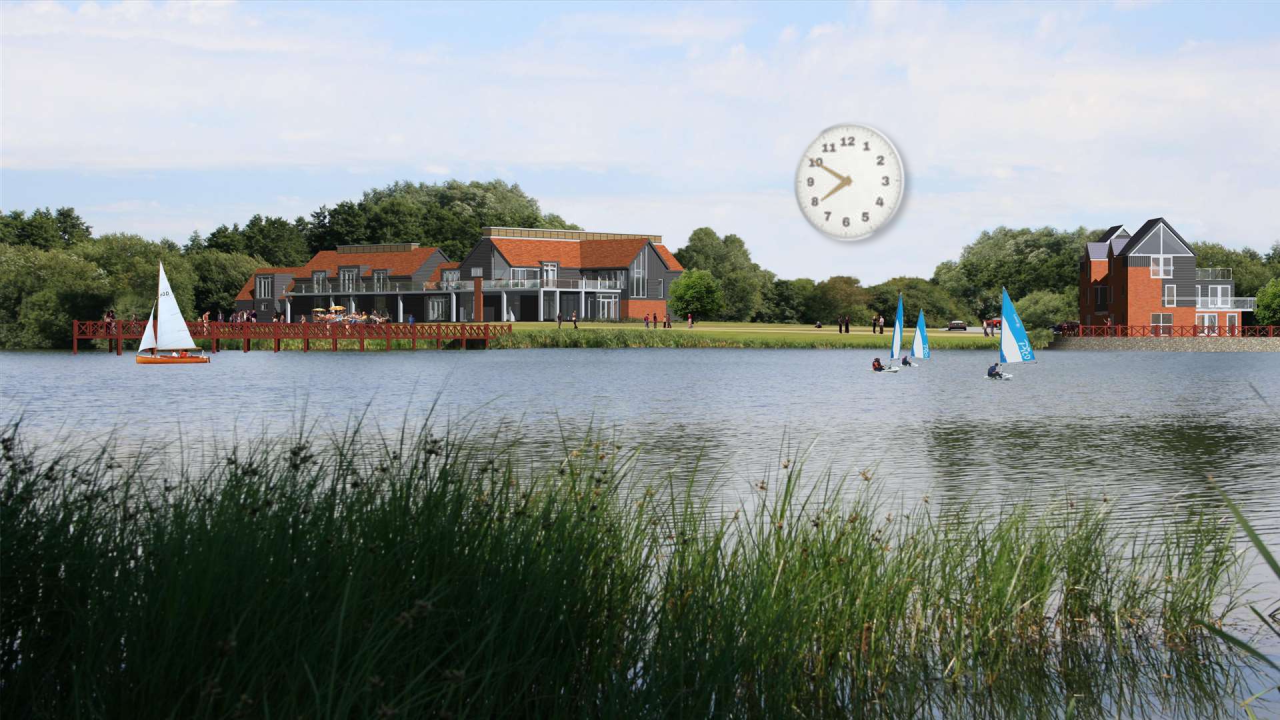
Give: 7h50
